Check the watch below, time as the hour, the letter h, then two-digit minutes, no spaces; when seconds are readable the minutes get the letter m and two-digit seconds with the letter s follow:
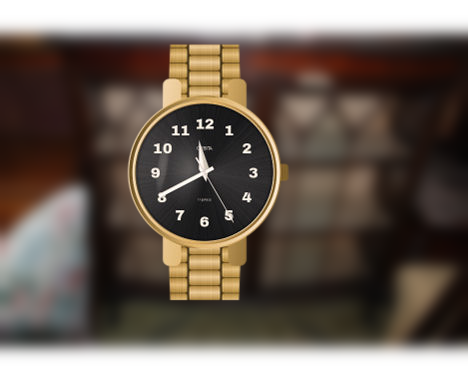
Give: 11h40m25s
